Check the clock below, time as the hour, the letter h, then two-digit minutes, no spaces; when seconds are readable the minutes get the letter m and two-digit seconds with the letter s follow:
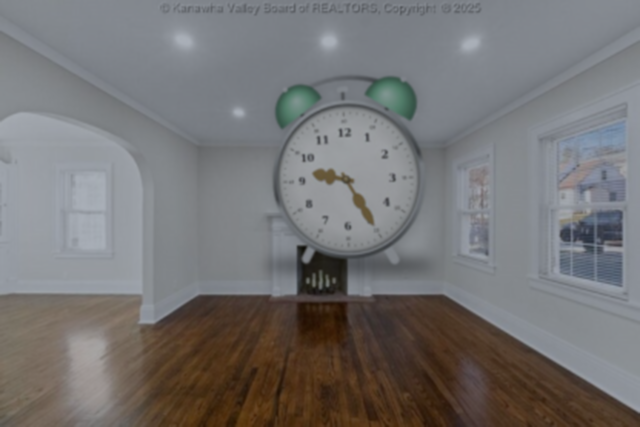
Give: 9h25
